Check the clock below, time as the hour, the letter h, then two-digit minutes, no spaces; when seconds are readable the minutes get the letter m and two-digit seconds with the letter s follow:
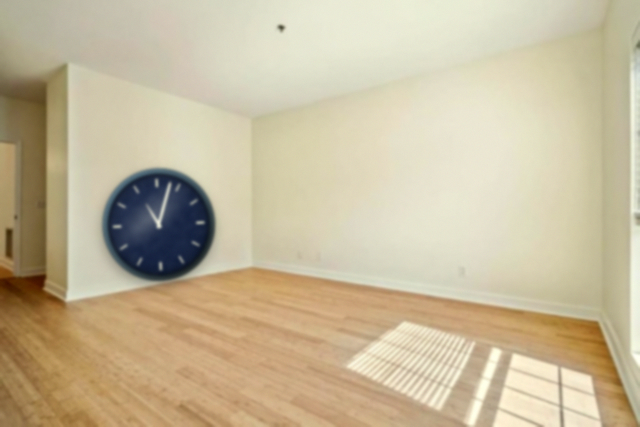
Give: 11h03
